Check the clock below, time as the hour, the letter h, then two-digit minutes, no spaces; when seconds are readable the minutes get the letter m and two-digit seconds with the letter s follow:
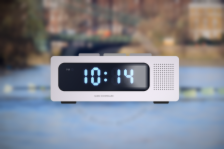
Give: 10h14
